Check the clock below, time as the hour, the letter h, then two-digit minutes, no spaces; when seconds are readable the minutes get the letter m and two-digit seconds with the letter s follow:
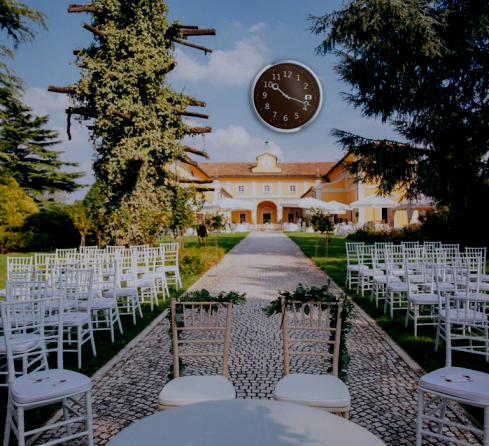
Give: 10h18
